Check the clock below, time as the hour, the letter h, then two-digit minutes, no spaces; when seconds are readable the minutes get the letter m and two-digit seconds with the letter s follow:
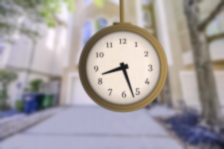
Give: 8h27
